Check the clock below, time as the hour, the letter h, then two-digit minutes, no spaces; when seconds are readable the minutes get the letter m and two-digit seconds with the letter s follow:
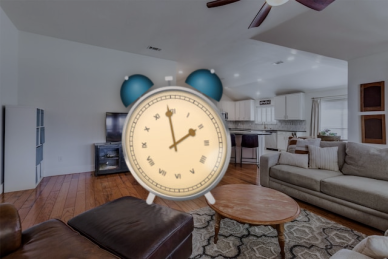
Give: 1h59
